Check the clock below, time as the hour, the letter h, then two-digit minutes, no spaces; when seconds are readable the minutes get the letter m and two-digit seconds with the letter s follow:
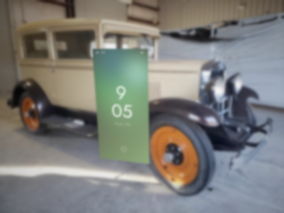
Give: 9h05
